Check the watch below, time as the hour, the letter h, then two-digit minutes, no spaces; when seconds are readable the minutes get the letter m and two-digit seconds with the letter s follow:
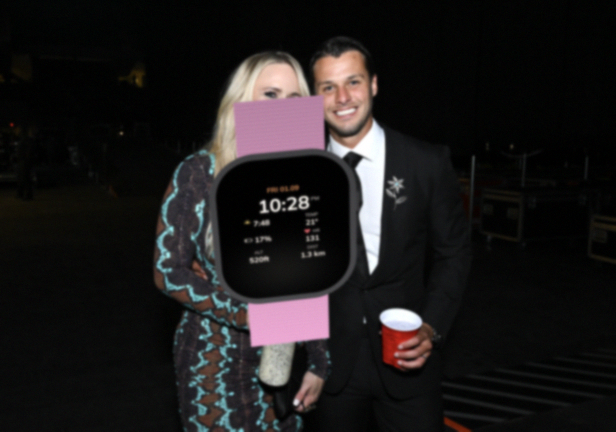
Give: 10h28
